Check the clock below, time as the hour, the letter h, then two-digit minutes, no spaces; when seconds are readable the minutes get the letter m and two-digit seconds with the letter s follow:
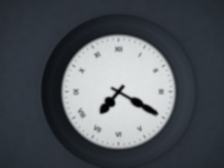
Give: 7h20
